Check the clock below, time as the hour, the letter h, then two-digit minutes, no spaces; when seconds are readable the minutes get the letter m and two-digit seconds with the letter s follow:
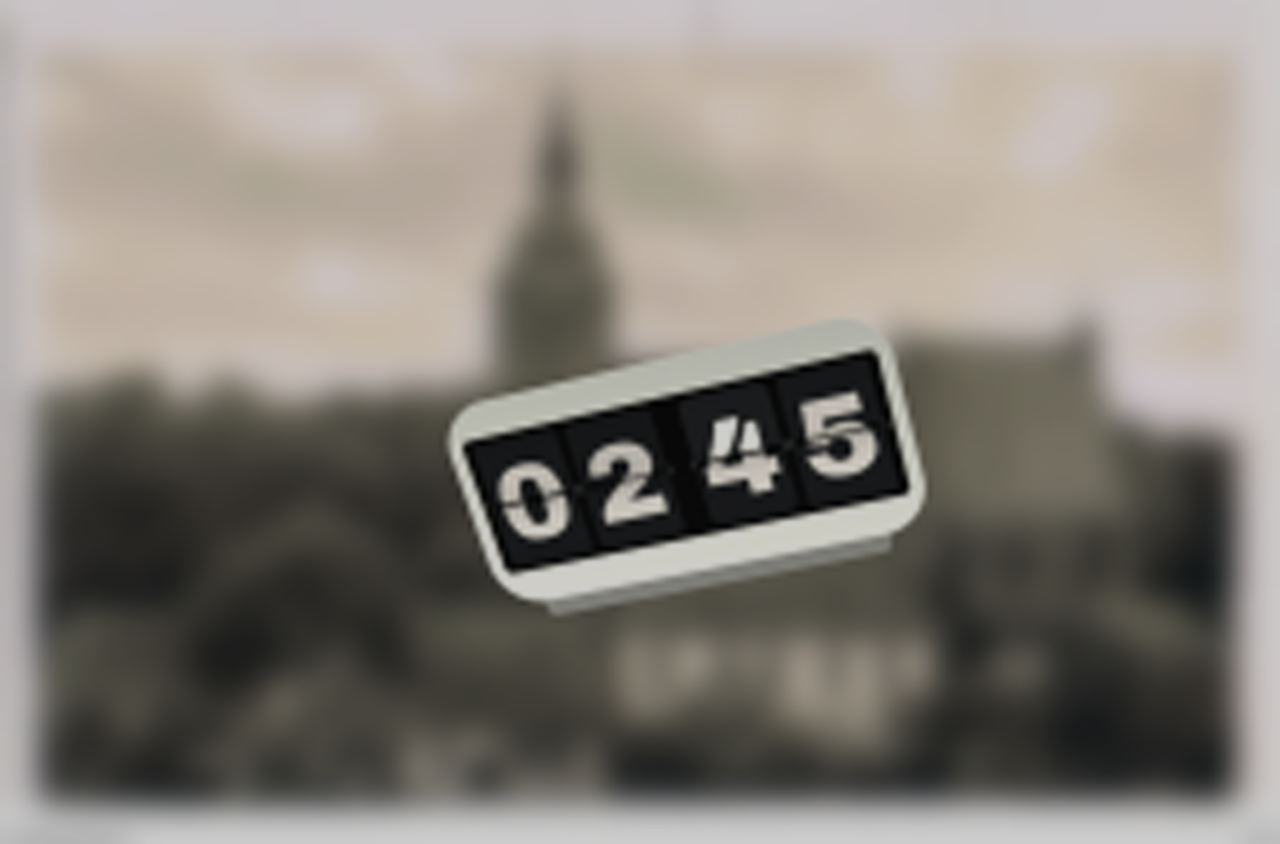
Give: 2h45
